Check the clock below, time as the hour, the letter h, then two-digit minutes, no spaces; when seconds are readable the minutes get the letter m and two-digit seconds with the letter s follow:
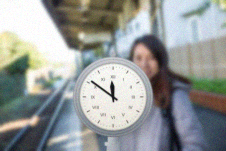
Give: 11h51
